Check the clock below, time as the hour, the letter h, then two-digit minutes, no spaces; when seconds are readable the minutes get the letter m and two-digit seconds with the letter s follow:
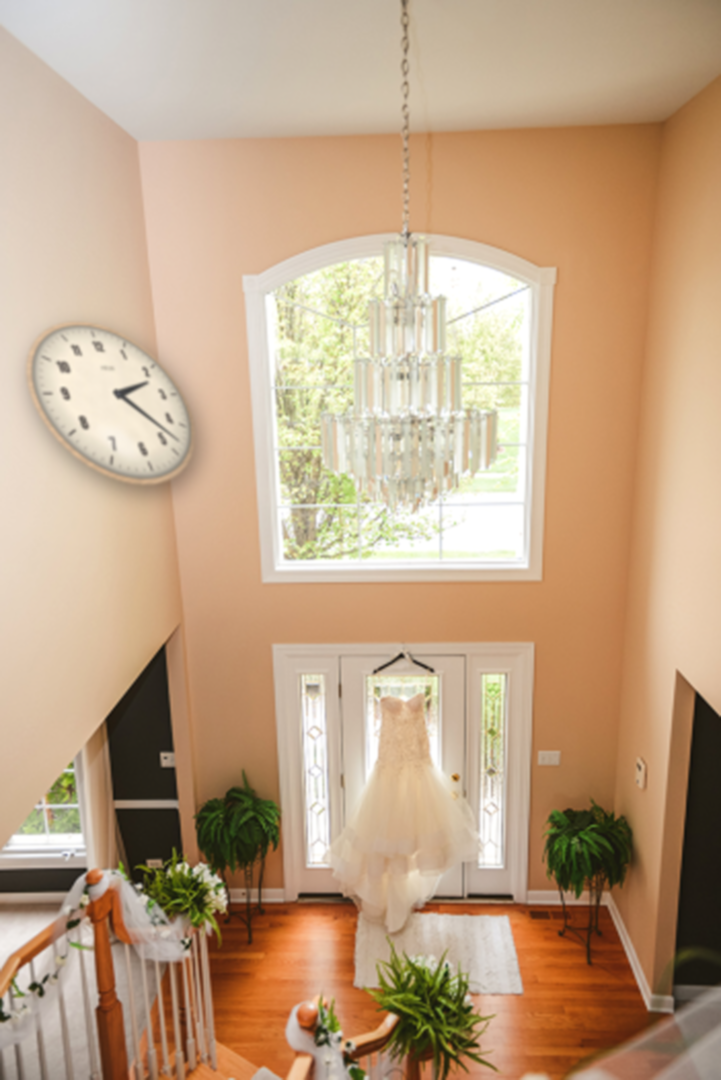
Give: 2h23
